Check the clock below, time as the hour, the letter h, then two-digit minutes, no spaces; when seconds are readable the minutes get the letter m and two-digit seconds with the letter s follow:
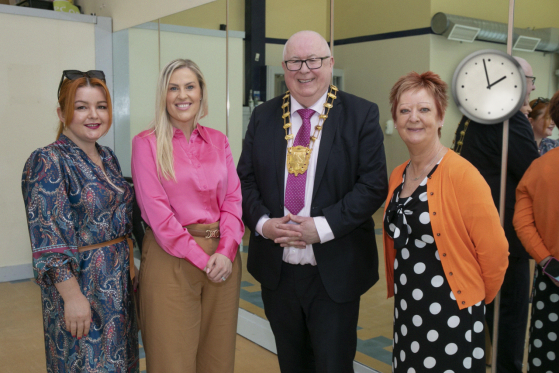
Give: 1h58
